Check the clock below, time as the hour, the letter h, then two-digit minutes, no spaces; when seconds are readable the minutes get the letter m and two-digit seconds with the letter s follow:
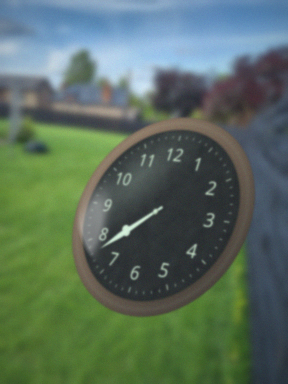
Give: 7h38
